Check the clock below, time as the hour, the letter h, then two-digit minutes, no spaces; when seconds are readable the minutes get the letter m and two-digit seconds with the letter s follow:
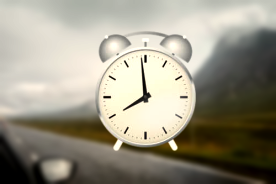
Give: 7h59
